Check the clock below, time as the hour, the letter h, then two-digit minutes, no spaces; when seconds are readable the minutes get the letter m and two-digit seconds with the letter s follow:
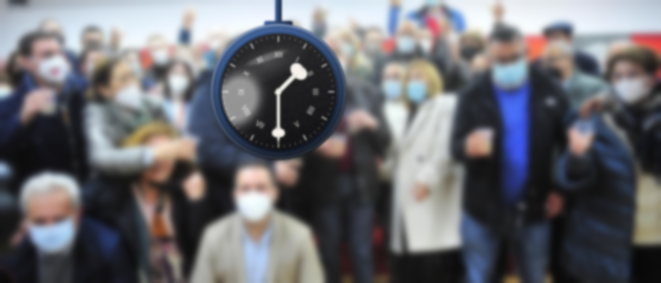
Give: 1h30
